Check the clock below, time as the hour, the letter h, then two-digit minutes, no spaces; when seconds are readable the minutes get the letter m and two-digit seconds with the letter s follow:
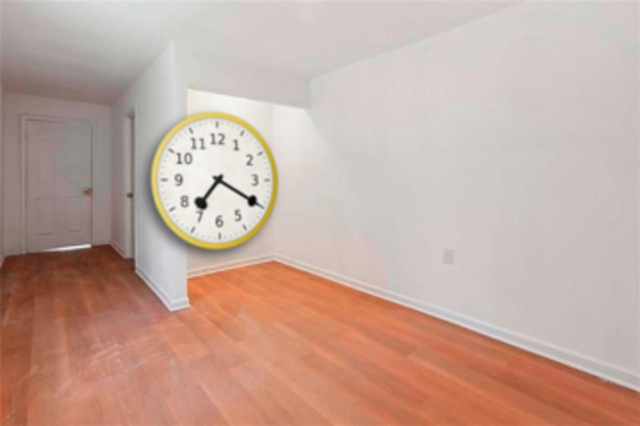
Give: 7h20
